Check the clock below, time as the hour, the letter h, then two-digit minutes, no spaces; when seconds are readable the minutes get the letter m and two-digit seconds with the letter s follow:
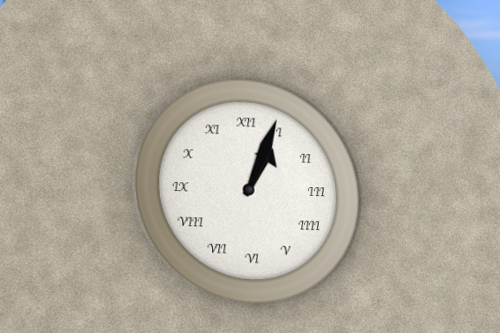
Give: 1h04
